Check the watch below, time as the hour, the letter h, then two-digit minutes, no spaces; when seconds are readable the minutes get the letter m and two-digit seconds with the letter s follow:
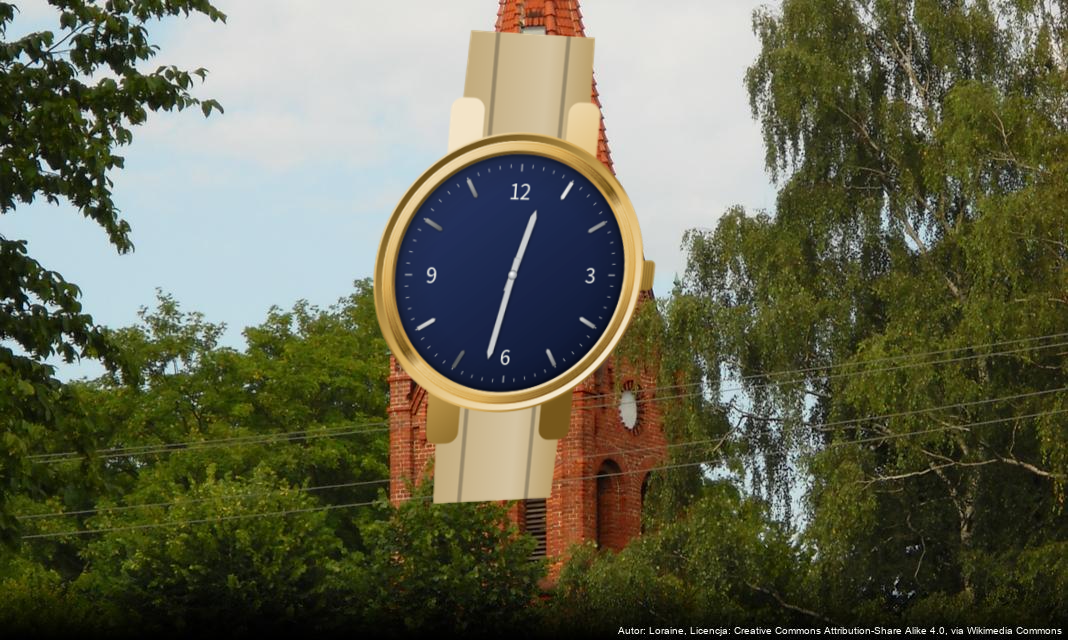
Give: 12h32
